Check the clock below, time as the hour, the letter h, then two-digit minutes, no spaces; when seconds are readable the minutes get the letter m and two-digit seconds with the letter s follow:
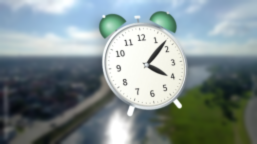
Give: 4h08
